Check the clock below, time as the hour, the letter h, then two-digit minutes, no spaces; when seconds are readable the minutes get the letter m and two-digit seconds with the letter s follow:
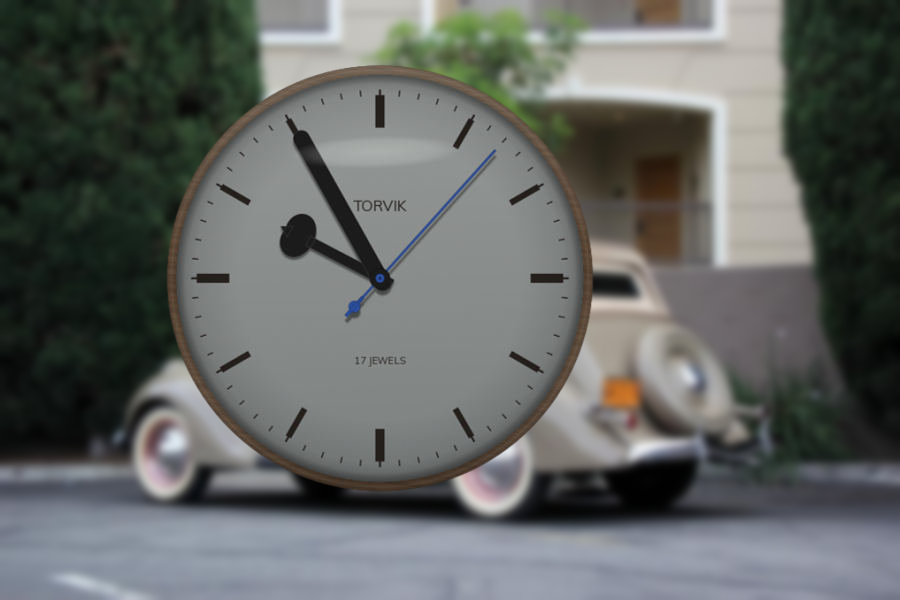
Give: 9h55m07s
